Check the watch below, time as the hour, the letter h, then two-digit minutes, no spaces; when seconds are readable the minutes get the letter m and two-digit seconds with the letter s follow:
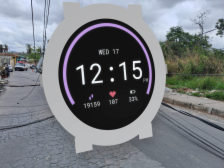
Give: 12h15
